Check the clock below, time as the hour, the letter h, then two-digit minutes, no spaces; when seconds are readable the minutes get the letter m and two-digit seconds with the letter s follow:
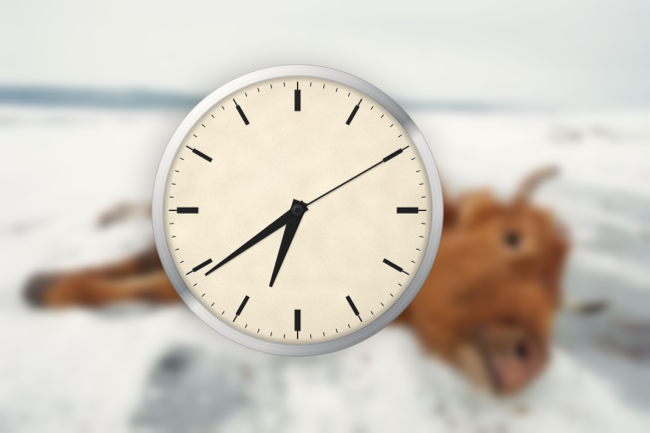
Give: 6h39m10s
